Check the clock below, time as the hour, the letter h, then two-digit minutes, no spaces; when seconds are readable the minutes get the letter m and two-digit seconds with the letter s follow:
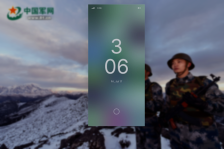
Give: 3h06
